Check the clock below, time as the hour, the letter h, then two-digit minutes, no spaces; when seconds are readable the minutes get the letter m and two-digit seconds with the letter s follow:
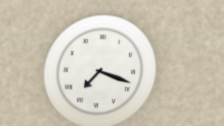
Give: 7h18
